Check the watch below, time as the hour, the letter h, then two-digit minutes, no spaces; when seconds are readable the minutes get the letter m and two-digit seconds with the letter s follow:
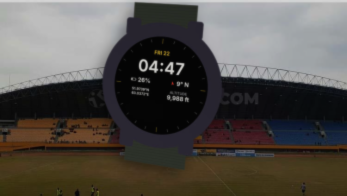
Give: 4h47
